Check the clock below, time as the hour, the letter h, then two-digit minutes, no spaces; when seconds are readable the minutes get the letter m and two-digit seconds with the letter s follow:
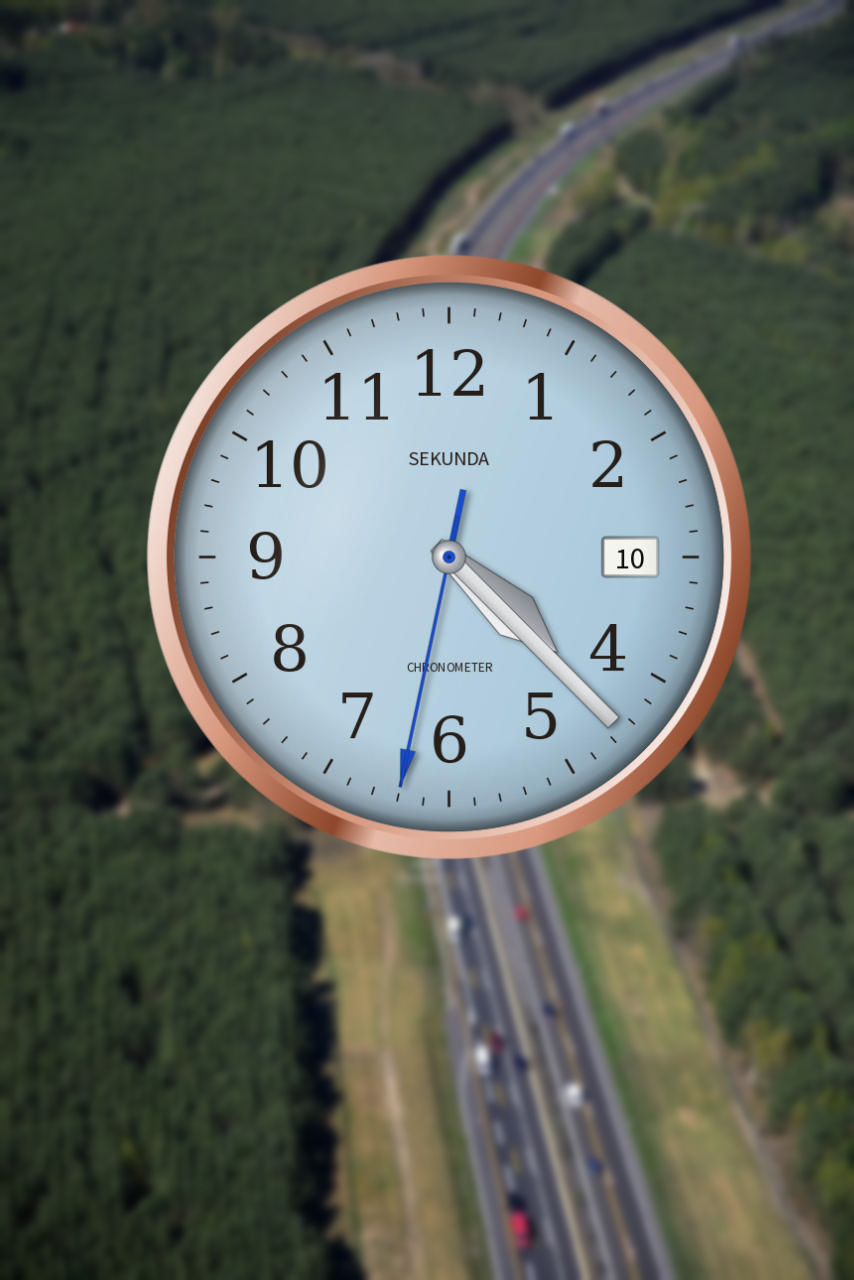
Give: 4h22m32s
